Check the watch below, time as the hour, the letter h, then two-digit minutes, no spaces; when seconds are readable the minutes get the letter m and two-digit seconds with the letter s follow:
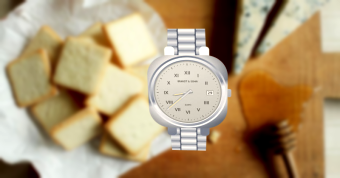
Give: 8h38
